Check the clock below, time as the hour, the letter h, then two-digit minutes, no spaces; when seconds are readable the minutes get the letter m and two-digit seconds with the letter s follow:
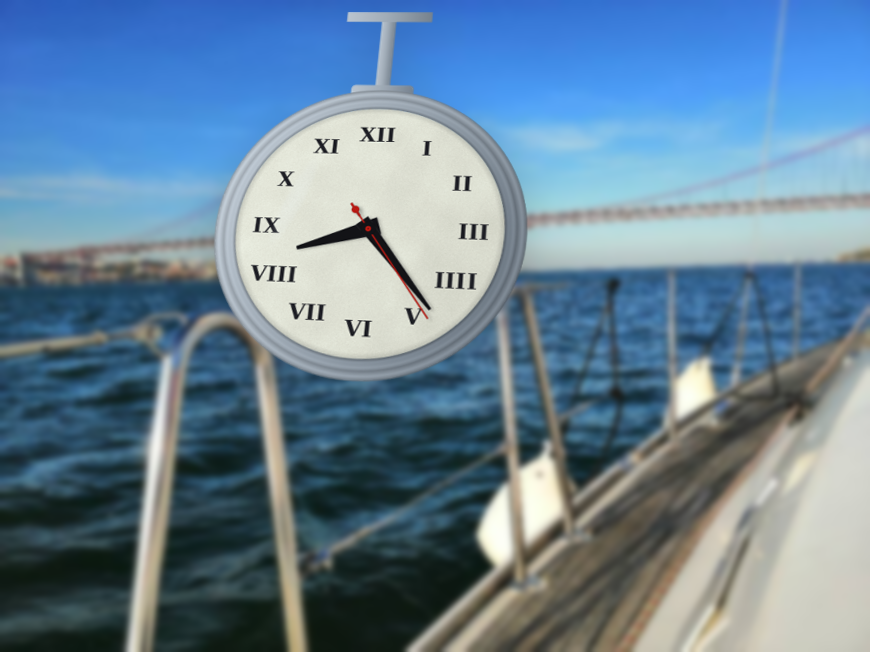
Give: 8h23m24s
